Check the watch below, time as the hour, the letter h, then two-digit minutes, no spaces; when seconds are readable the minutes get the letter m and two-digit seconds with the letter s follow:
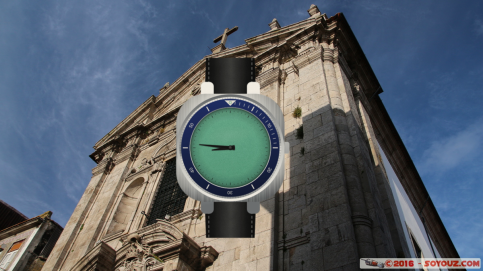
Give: 8h46
